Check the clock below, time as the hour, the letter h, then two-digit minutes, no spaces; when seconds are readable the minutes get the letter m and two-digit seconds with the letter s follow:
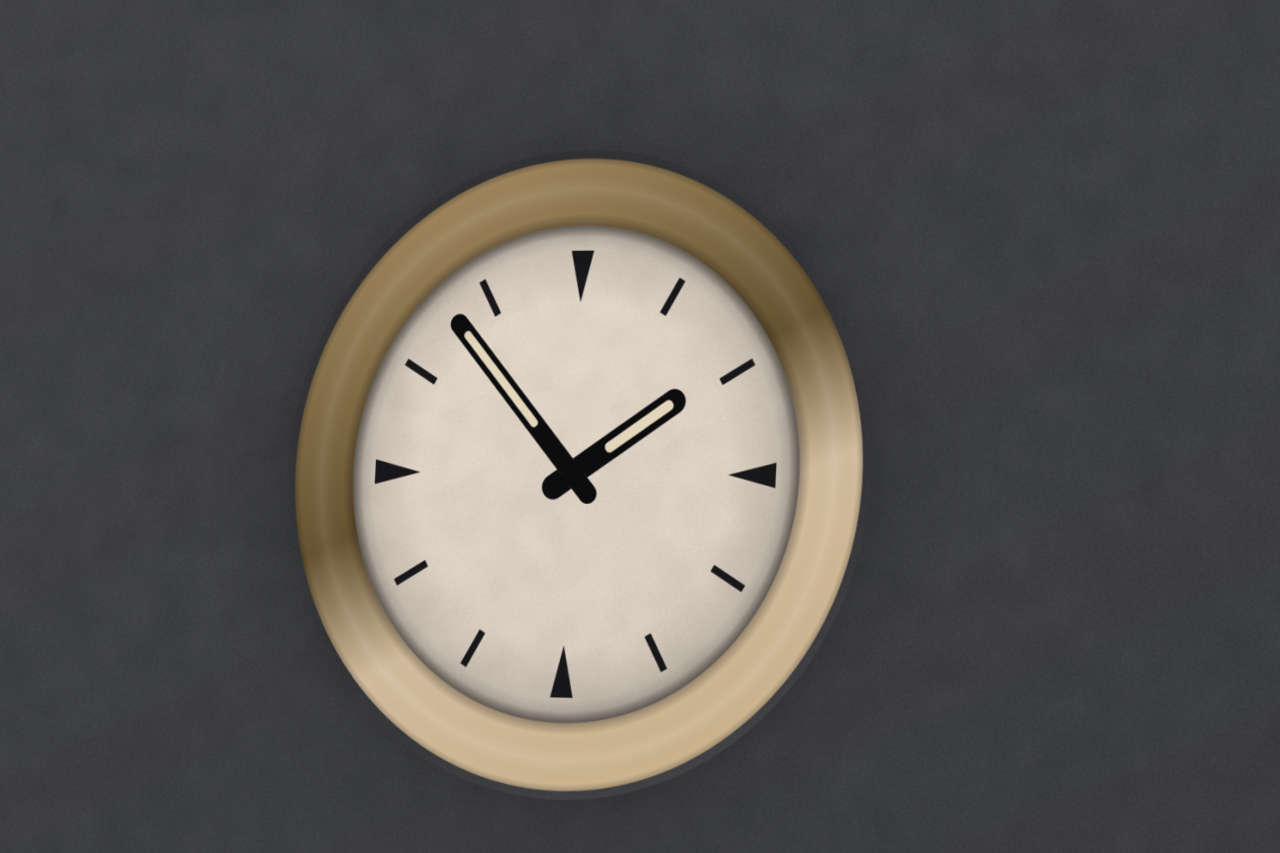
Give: 1h53
